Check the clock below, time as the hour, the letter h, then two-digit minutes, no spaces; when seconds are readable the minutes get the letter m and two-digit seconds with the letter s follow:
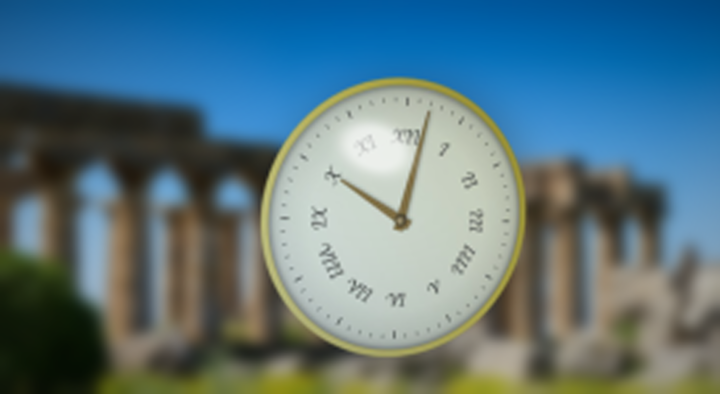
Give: 10h02
